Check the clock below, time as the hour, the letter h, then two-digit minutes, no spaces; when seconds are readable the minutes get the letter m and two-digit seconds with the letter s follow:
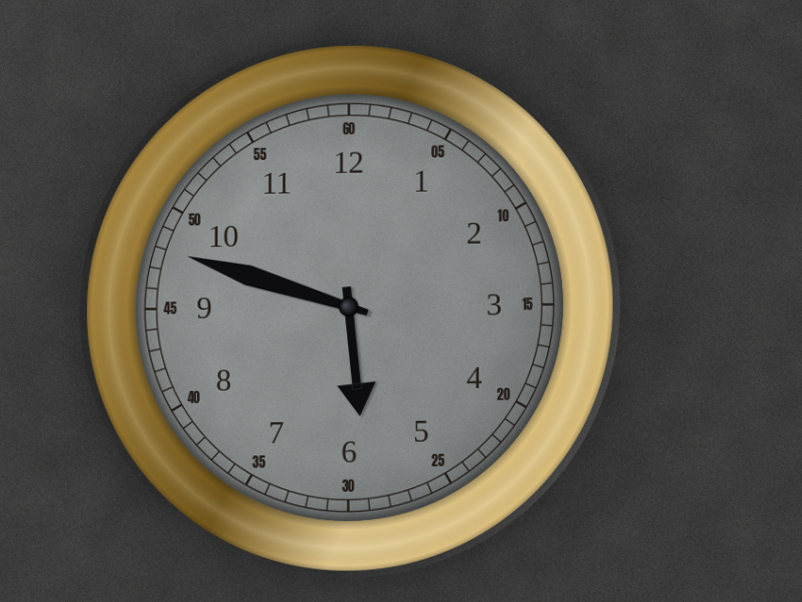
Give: 5h48
